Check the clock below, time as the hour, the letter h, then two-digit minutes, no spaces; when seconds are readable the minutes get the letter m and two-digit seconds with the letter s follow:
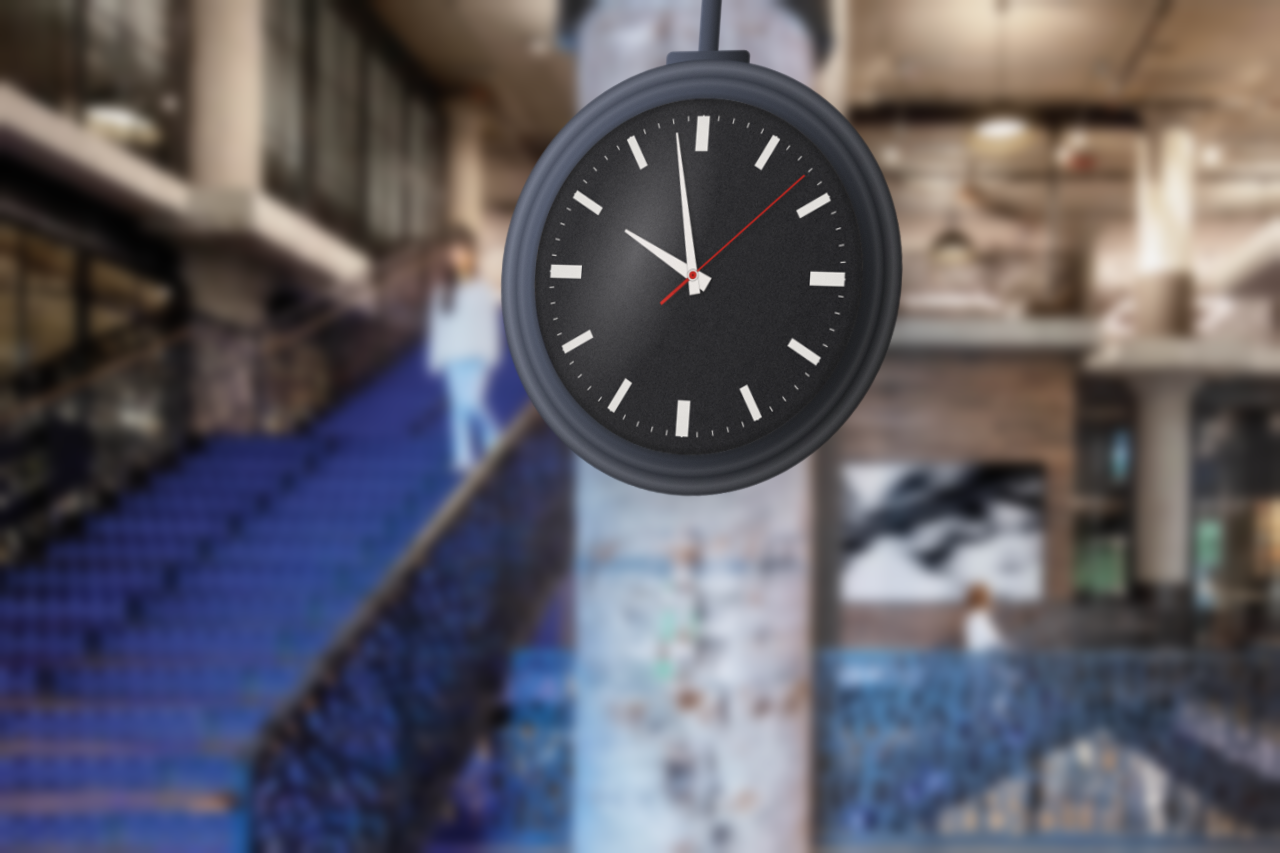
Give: 9h58m08s
